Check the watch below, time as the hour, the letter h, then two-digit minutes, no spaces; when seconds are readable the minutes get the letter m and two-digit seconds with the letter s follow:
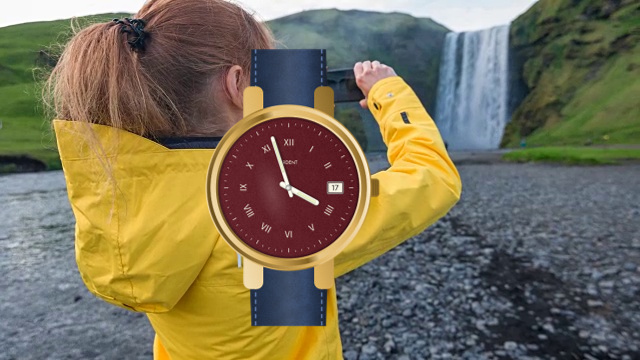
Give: 3h57
